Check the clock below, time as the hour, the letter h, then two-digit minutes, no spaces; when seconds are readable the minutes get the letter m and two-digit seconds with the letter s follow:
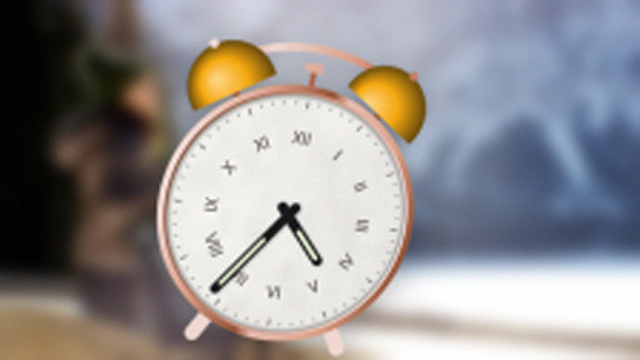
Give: 4h36
